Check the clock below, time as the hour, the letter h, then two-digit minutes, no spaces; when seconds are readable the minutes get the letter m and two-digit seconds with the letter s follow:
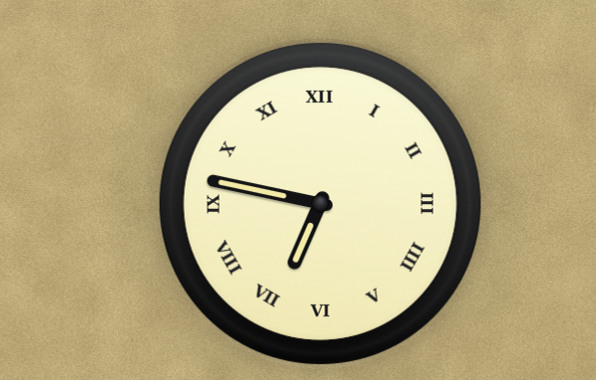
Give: 6h47
